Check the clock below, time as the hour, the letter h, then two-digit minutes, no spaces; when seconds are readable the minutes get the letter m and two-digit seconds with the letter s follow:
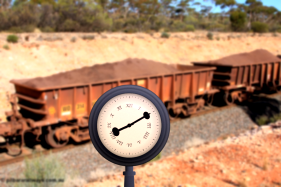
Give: 8h10
